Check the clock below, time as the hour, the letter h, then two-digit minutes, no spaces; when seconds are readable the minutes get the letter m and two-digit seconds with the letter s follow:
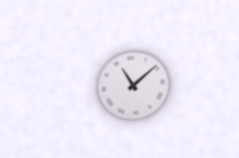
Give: 11h09
